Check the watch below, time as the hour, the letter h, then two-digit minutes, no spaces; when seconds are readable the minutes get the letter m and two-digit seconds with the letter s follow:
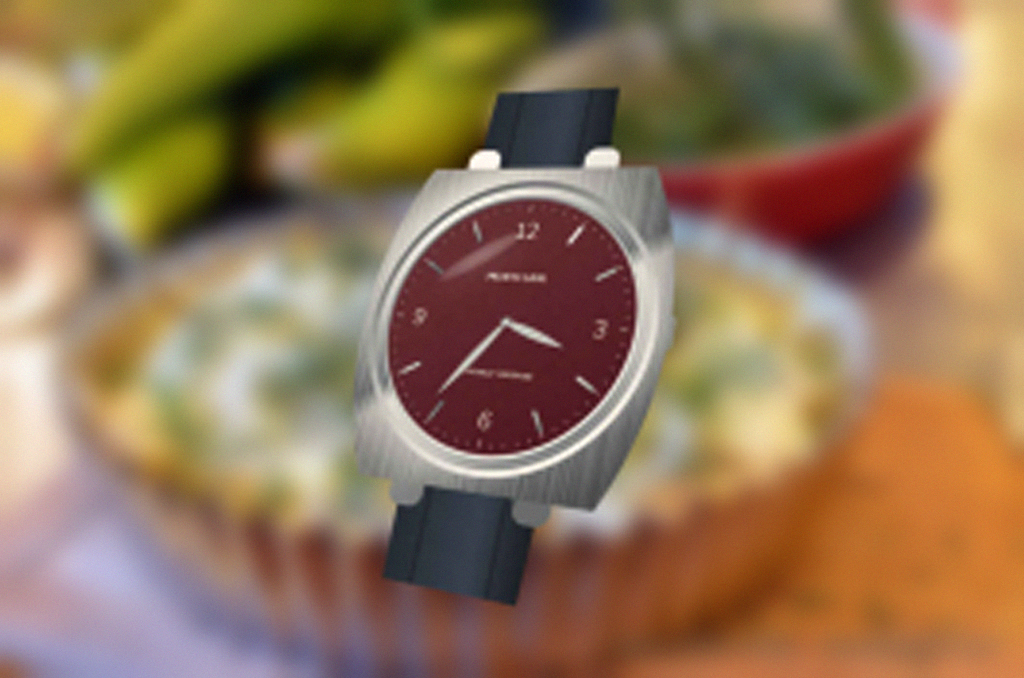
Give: 3h36
